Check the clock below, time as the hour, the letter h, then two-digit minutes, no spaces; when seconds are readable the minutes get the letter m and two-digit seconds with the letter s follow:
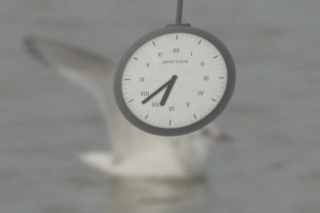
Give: 6h38
